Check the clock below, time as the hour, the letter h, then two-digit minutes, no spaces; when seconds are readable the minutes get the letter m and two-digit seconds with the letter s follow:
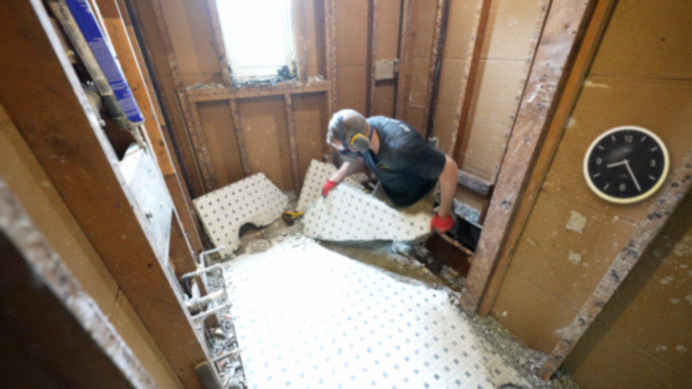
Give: 8h25
